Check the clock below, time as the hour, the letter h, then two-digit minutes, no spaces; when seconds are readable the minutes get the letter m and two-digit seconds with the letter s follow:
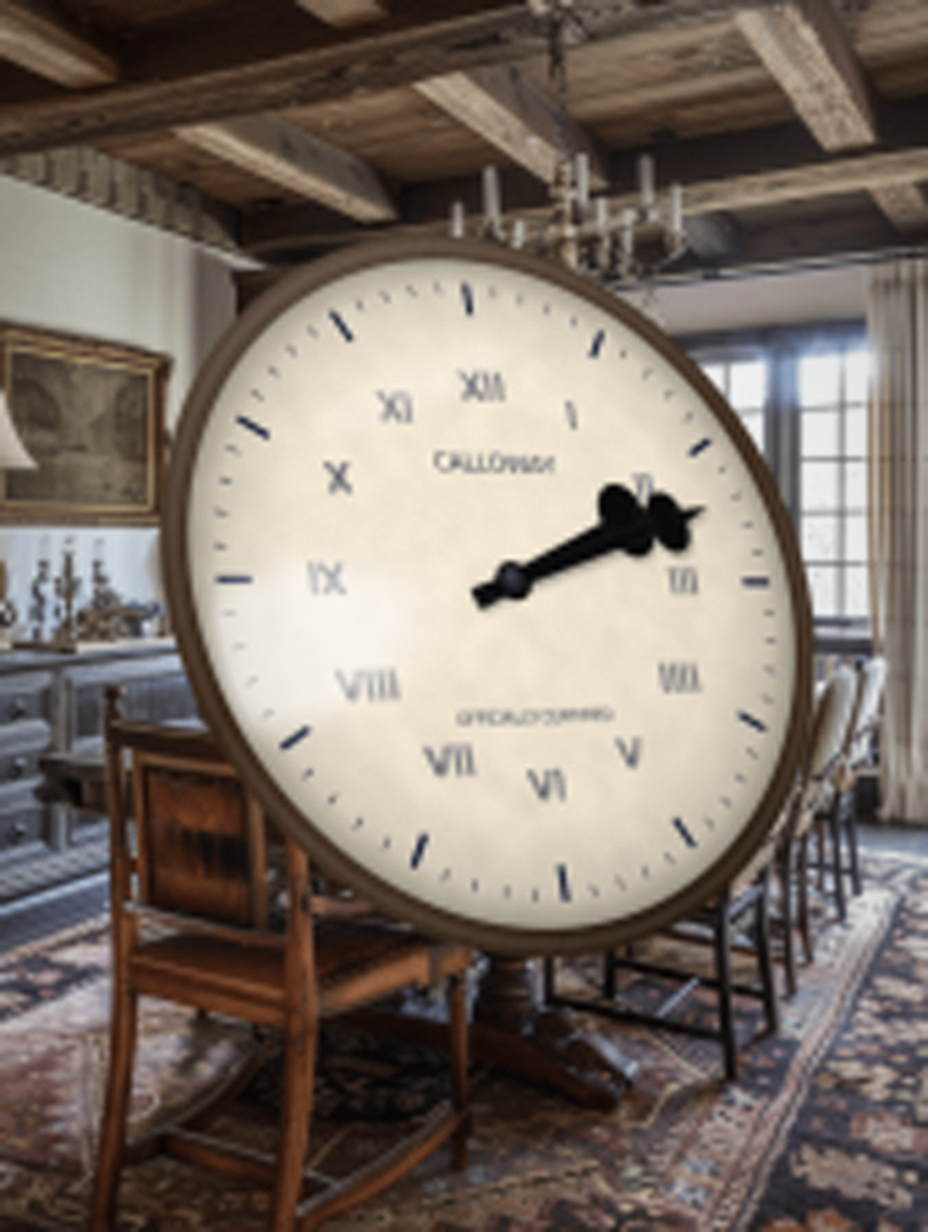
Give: 2h12
